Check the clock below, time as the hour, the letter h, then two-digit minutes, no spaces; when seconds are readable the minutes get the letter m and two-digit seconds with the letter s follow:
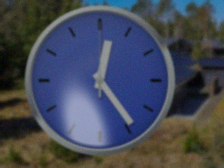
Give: 12h24m00s
